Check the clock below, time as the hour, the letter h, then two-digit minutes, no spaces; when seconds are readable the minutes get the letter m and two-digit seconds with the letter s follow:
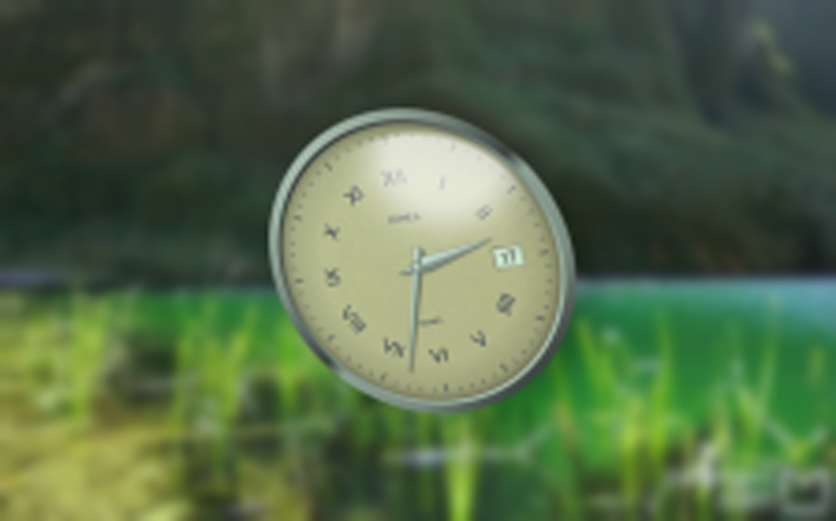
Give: 2h33
